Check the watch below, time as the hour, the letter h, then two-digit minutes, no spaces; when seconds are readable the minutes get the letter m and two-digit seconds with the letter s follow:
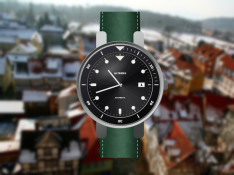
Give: 10h42
